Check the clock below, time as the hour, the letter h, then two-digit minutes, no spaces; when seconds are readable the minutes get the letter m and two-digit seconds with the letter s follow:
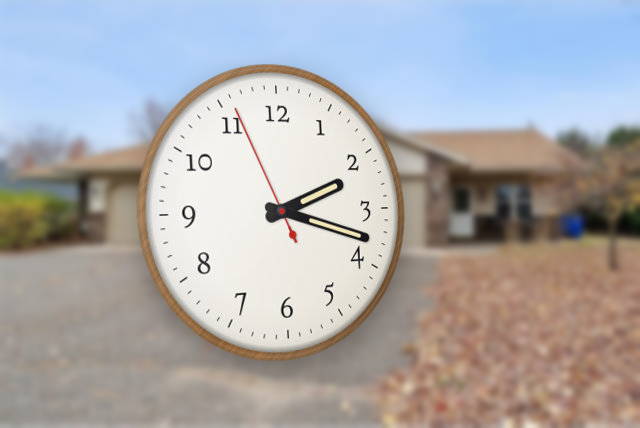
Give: 2h17m56s
